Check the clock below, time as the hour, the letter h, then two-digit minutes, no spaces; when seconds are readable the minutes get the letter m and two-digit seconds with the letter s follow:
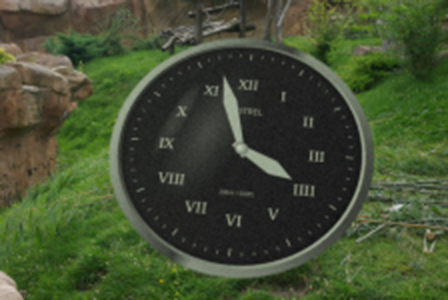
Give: 3h57
